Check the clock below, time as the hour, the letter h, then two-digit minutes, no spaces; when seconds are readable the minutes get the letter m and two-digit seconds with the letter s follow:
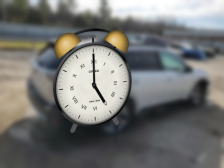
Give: 5h00
